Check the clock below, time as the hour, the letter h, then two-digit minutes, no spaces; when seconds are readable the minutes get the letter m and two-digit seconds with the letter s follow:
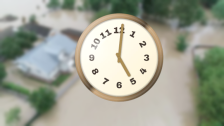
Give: 5h01
